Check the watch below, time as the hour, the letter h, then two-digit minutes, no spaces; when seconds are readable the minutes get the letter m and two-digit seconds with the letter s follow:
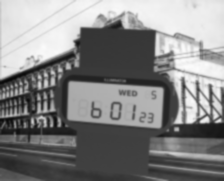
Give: 6h01
